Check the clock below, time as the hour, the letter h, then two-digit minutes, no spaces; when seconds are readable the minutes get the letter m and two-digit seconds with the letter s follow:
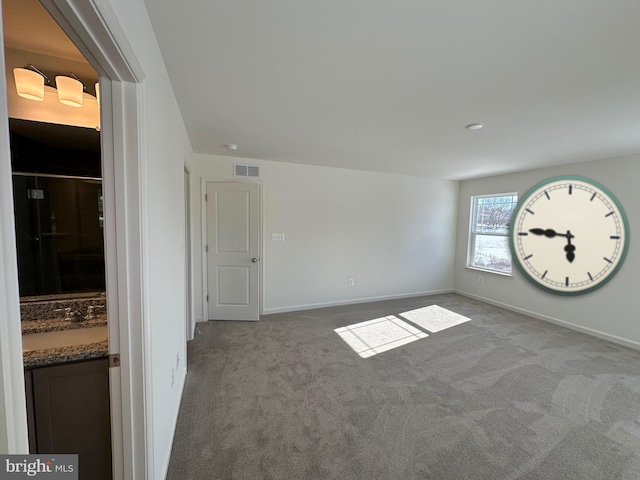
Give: 5h46
